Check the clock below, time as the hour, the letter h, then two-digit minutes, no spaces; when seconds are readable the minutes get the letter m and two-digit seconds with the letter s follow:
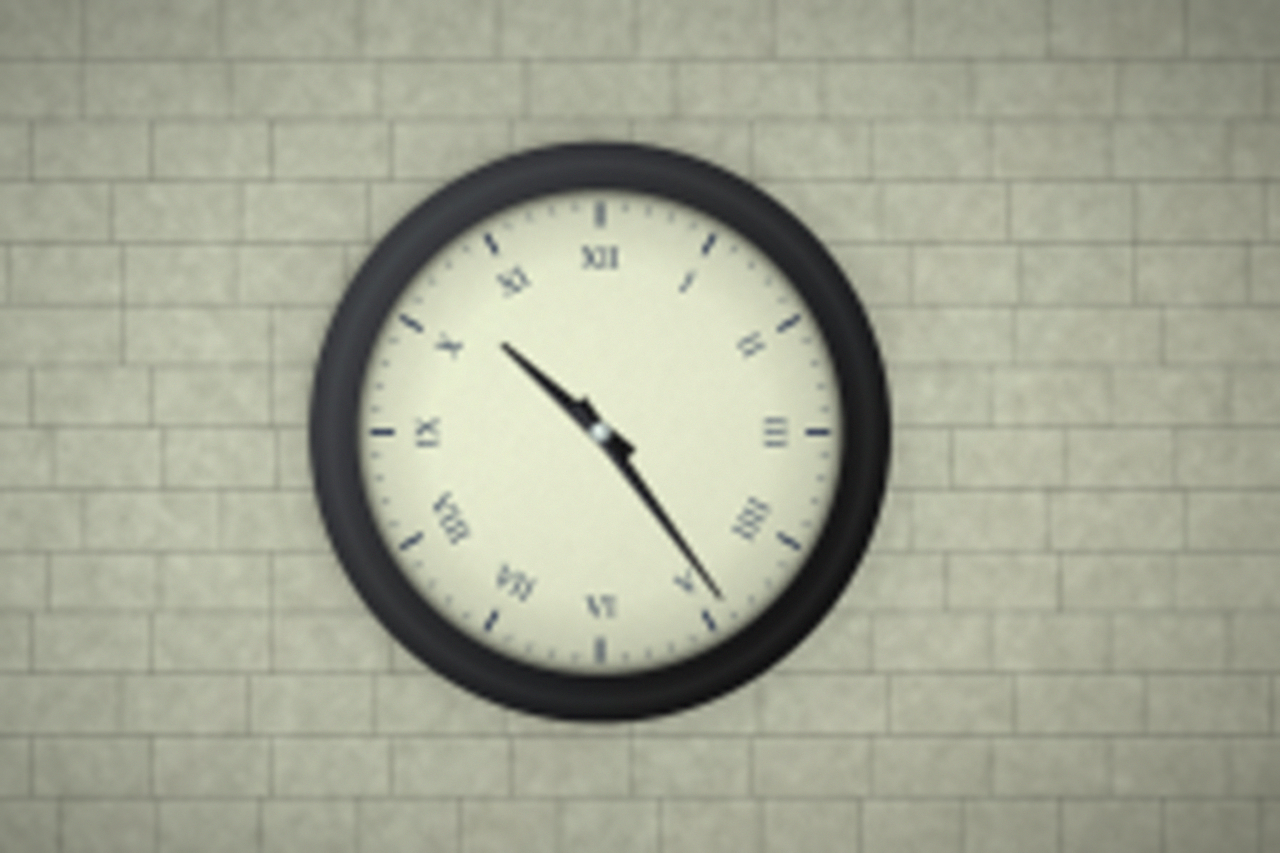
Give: 10h24
